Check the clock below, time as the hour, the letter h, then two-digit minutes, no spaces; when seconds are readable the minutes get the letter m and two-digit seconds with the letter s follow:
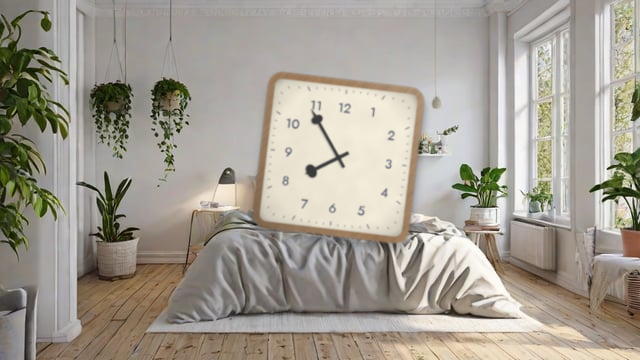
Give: 7h54
